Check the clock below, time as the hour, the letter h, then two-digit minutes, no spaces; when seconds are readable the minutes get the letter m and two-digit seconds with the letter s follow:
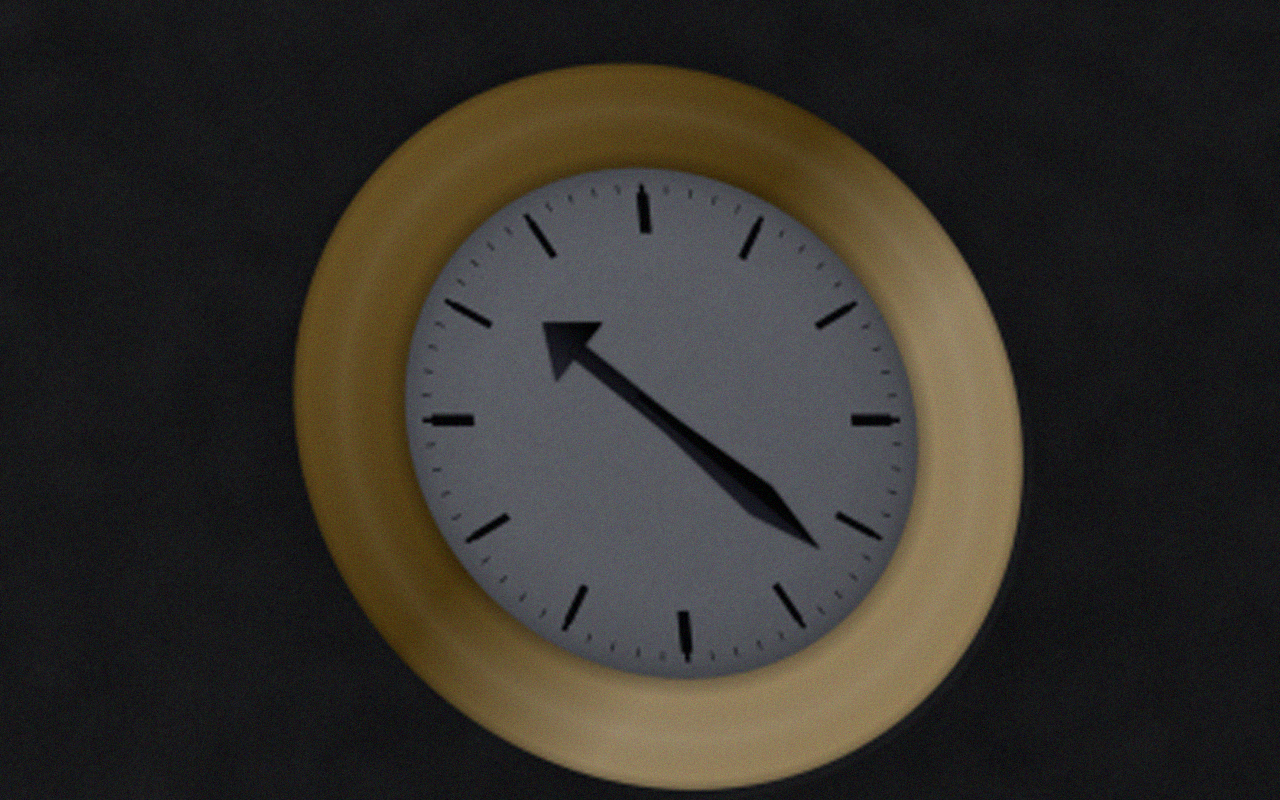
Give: 10h22
